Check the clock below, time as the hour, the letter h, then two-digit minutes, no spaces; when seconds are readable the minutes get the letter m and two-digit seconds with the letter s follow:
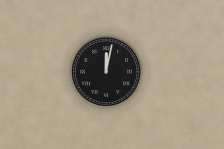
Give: 12h02
